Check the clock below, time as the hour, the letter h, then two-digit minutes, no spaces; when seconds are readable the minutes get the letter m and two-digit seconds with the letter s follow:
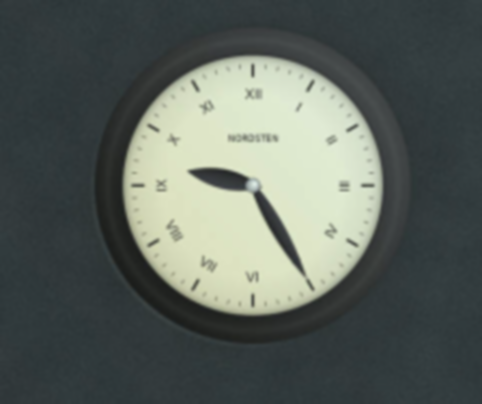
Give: 9h25
